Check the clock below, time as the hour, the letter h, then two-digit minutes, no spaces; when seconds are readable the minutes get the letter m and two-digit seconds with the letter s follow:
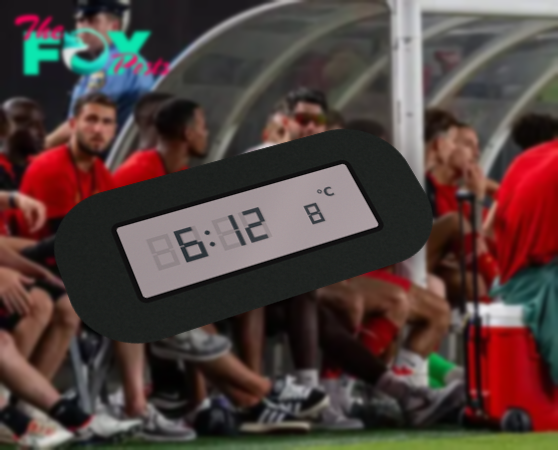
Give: 6h12
